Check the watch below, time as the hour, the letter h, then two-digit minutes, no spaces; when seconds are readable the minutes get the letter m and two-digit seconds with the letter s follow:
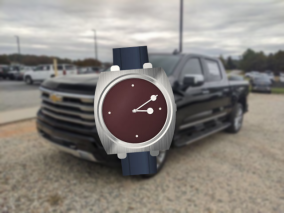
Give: 3h10
